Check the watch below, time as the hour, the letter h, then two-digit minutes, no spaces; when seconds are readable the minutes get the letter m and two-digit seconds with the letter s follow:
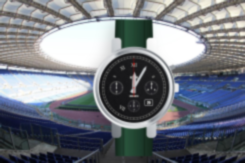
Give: 12h05
